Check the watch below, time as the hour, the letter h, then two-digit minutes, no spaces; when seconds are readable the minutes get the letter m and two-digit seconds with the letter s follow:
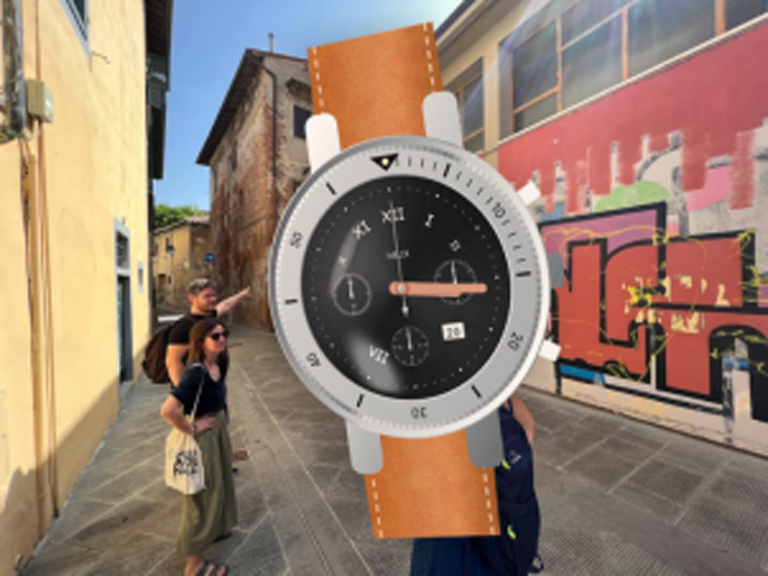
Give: 3h16
